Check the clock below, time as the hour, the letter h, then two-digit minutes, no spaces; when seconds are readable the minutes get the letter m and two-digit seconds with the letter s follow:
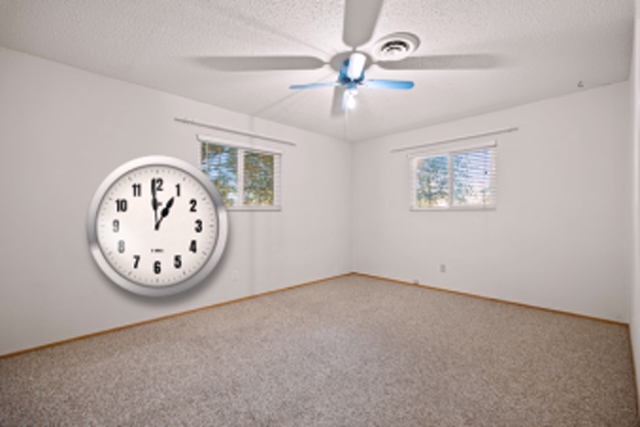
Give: 12h59
